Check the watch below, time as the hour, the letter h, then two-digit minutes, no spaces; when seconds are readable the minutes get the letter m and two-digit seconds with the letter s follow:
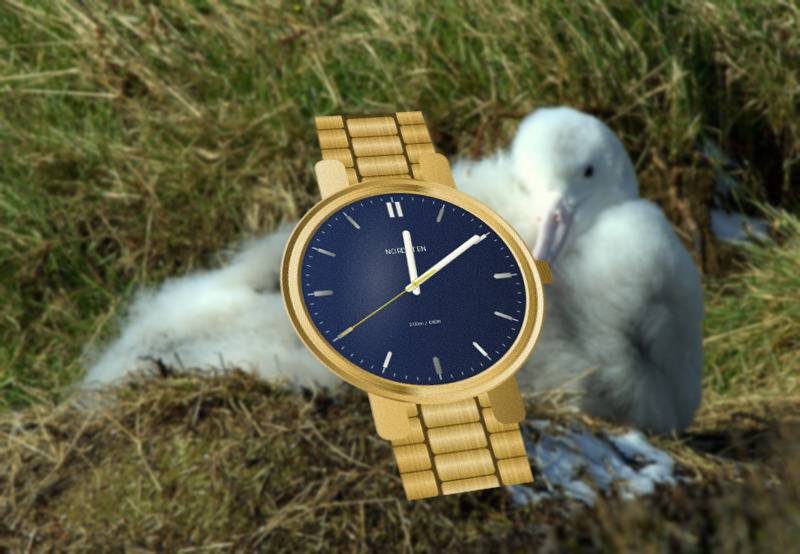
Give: 12h09m40s
